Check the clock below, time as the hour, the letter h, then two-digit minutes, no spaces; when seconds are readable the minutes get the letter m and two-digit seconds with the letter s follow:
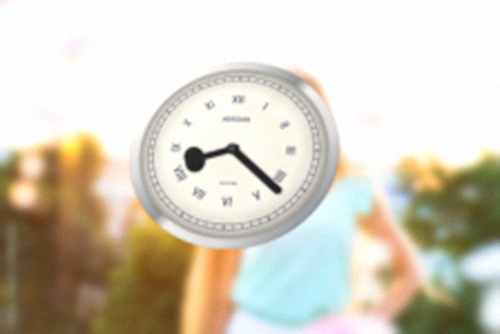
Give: 8h22
